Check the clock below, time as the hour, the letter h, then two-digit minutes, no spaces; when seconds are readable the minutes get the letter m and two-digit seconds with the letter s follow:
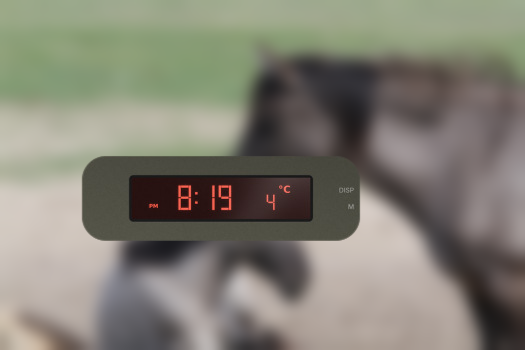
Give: 8h19
